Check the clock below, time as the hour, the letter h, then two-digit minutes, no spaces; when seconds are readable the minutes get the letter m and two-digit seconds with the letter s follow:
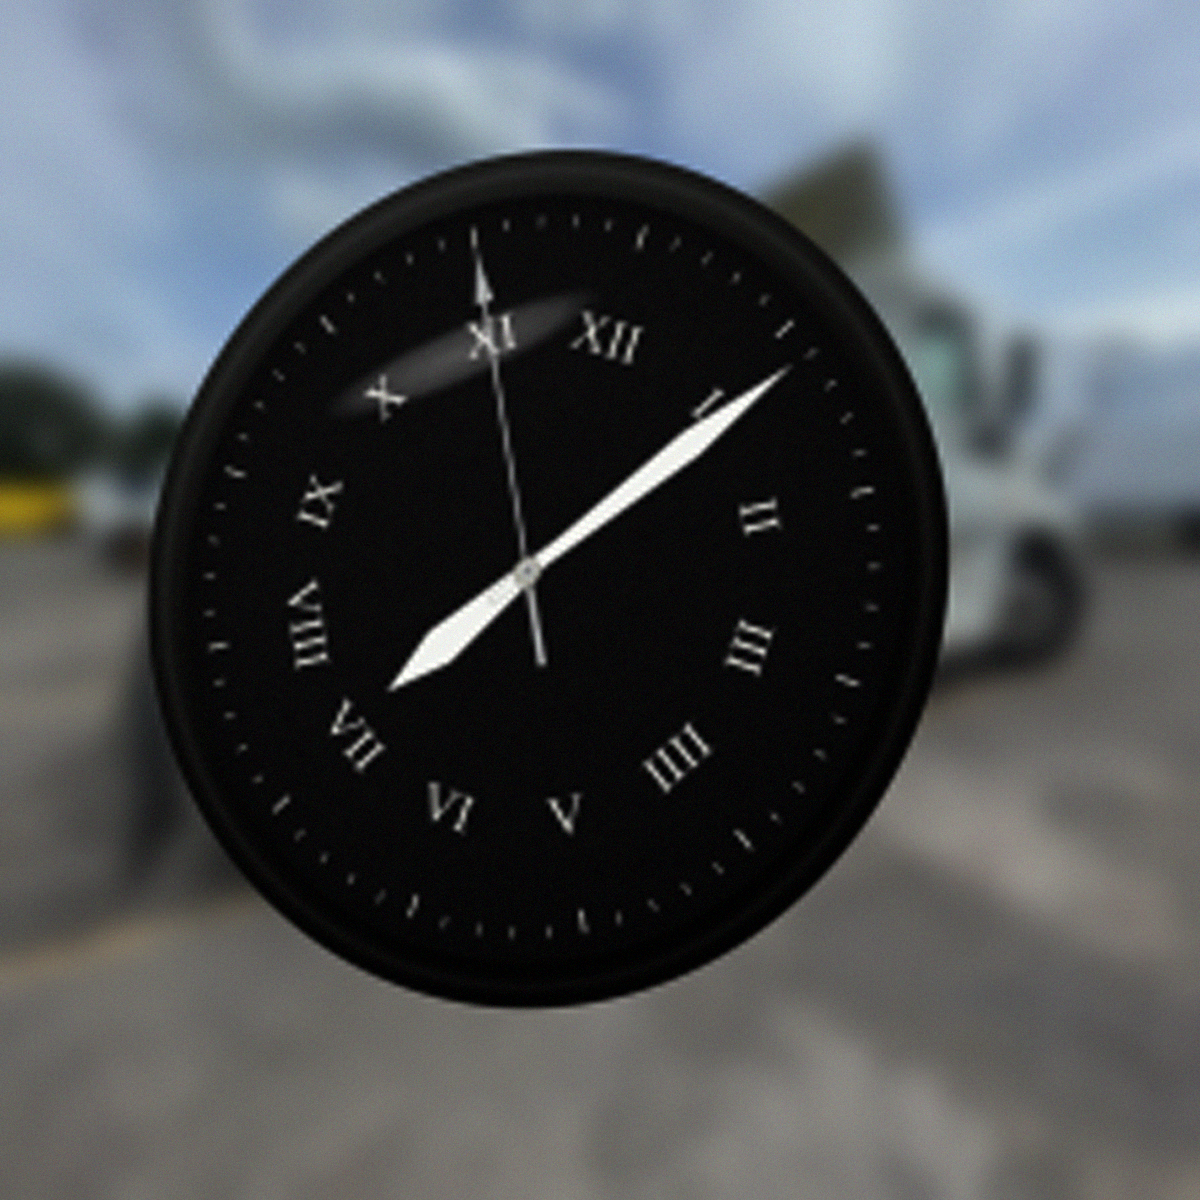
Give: 7h05m55s
